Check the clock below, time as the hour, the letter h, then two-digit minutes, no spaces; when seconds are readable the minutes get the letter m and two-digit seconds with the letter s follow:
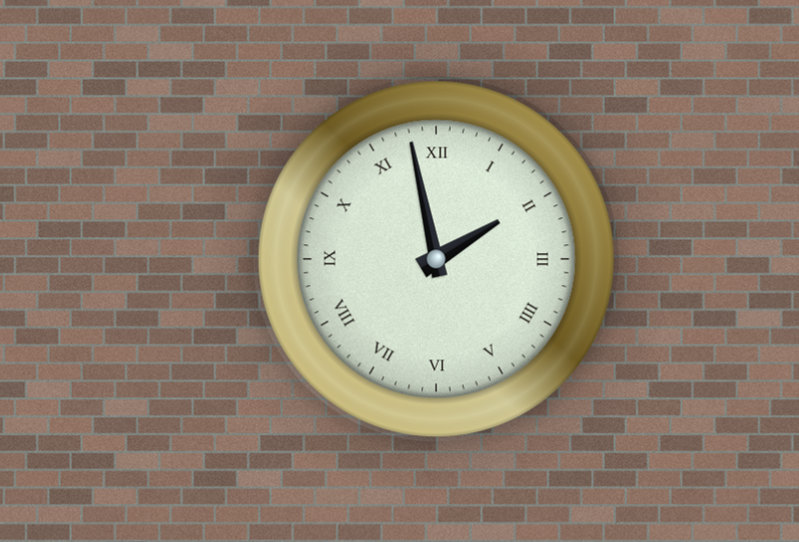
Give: 1h58
